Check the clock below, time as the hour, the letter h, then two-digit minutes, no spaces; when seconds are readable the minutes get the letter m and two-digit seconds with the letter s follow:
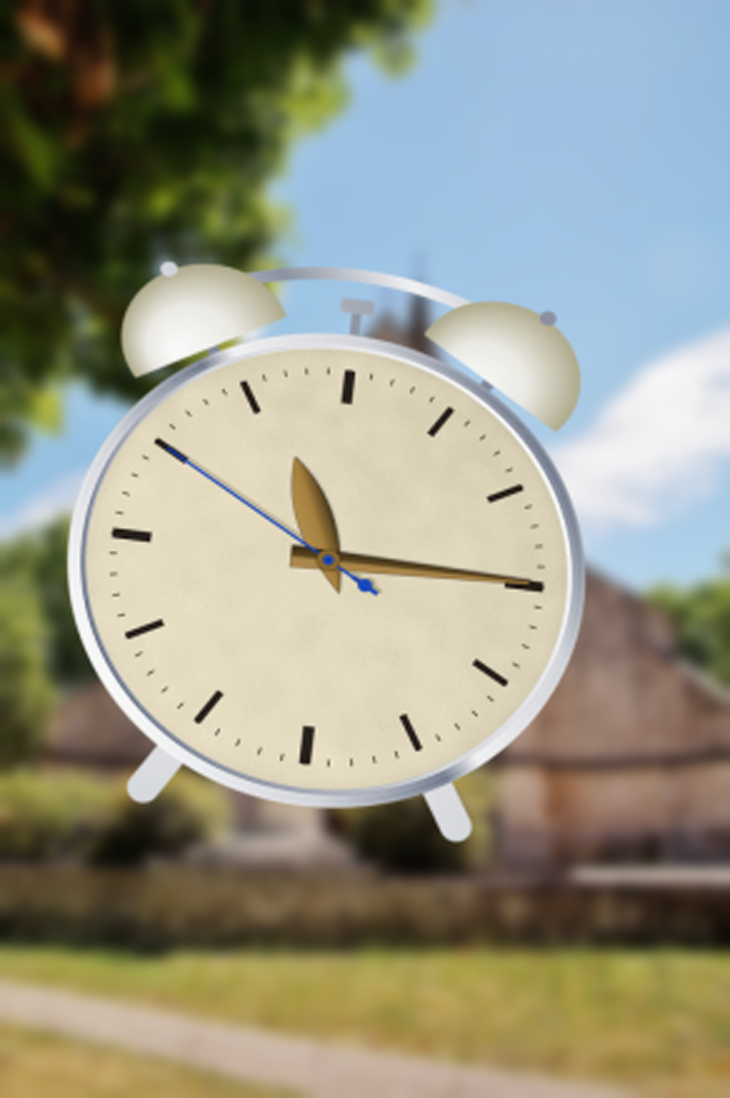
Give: 11h14m50s
